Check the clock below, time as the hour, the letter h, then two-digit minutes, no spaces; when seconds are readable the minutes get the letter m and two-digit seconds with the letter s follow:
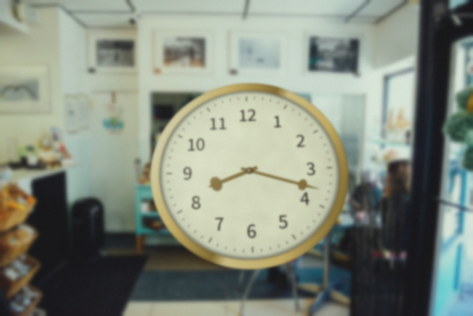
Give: 8h18
